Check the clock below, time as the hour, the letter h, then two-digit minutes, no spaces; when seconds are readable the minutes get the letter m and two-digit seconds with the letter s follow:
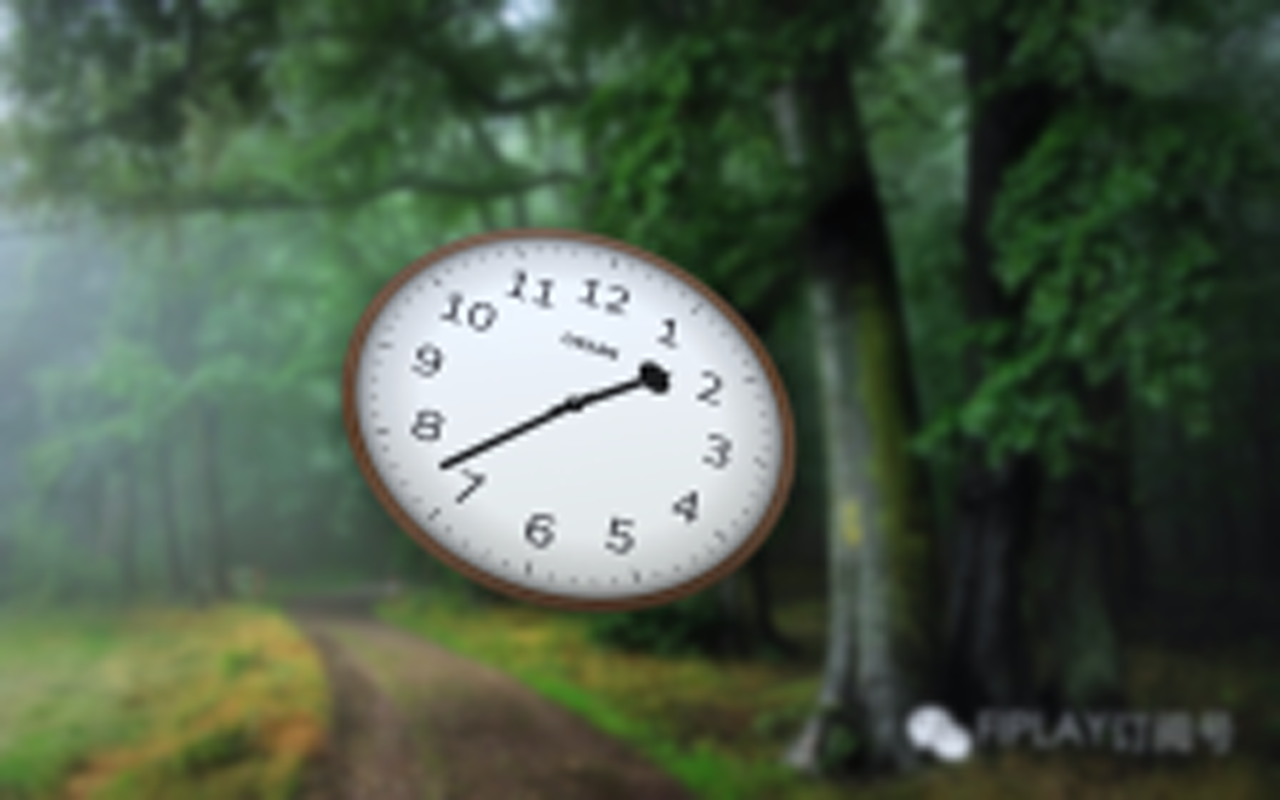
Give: 1h37
